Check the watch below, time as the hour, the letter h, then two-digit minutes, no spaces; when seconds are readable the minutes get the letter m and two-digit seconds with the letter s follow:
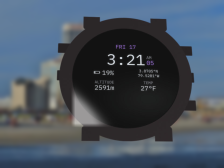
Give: 3h21
